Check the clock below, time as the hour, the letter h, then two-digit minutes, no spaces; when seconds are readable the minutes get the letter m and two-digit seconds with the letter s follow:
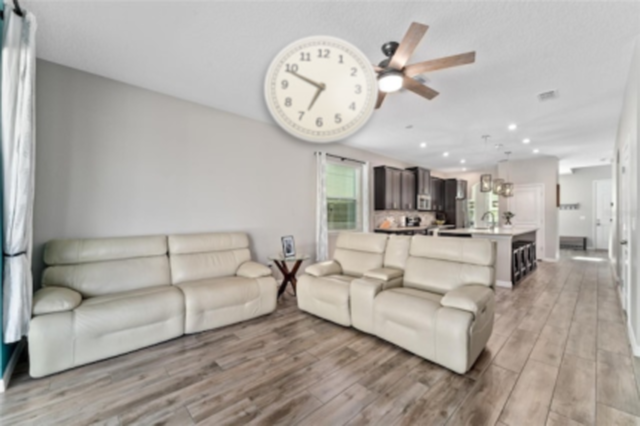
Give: 6h49
